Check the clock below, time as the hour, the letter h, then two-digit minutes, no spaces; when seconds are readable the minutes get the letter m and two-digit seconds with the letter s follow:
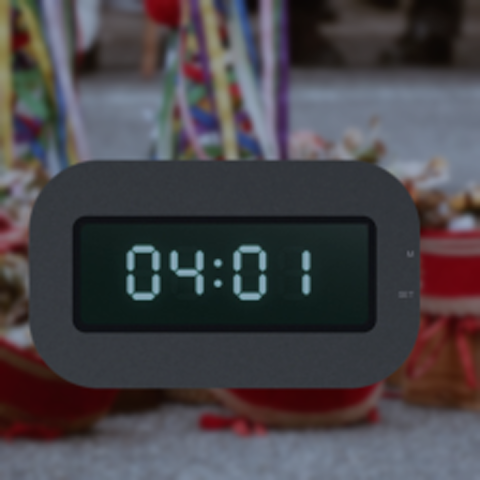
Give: 4h01
